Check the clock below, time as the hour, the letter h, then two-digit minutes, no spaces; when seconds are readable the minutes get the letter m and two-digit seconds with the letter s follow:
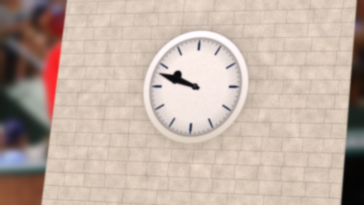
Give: 9h48
